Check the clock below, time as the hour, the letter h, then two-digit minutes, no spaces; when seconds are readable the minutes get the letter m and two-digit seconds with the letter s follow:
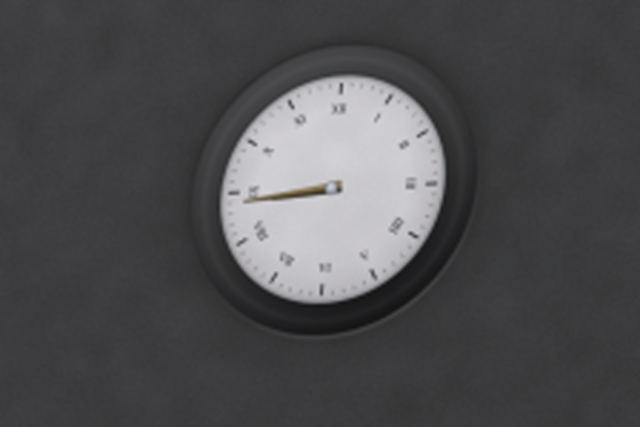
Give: 8h44
